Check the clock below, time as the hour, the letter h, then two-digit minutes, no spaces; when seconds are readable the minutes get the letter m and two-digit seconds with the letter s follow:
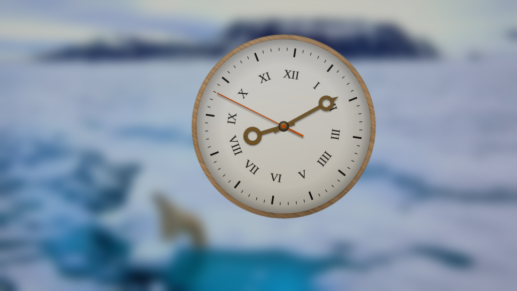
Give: 8h08m48s
